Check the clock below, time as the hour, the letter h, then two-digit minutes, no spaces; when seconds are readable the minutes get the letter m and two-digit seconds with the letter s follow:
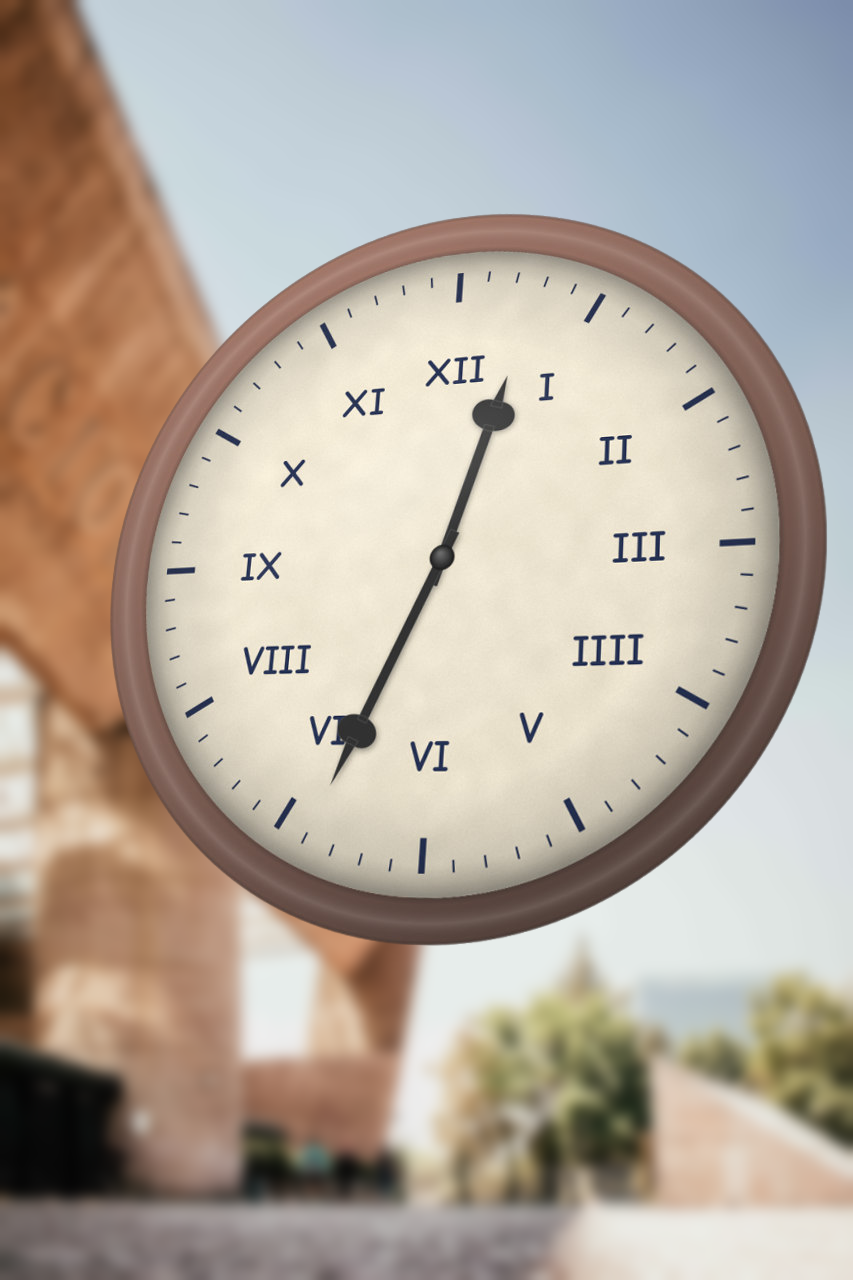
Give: 12h34
